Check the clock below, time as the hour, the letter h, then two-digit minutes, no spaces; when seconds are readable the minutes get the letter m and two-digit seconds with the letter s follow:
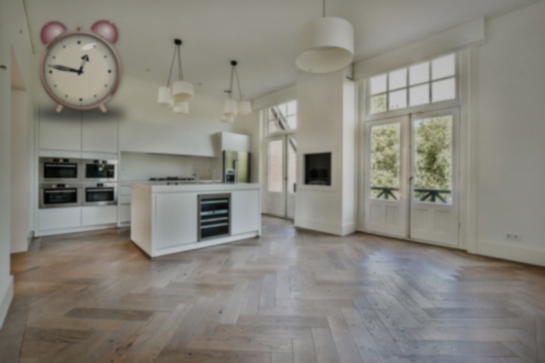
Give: 12h47
